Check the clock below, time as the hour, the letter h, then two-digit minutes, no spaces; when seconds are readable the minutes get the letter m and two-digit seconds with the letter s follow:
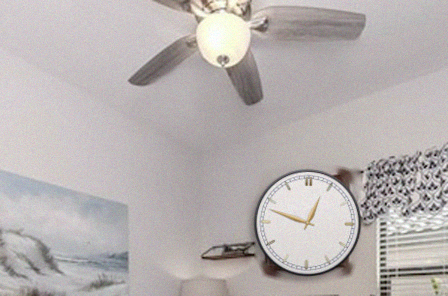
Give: 12h48
